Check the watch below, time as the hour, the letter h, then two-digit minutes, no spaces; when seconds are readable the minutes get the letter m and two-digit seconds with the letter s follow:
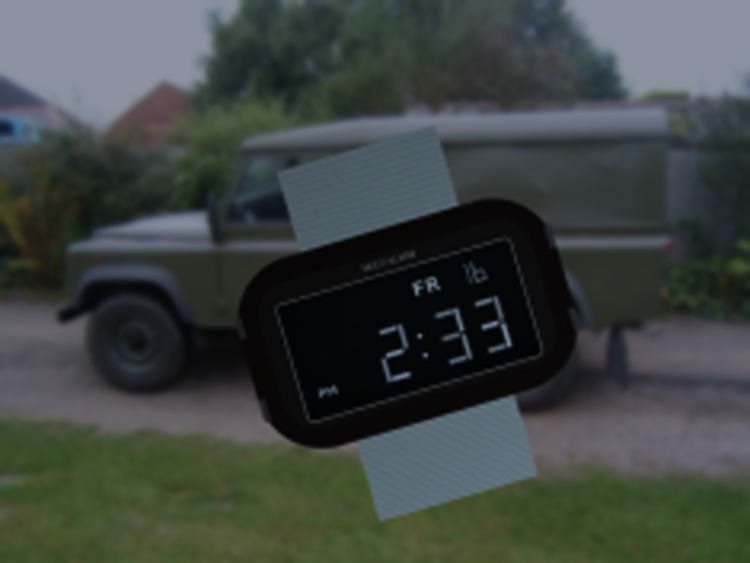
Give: 2h33
